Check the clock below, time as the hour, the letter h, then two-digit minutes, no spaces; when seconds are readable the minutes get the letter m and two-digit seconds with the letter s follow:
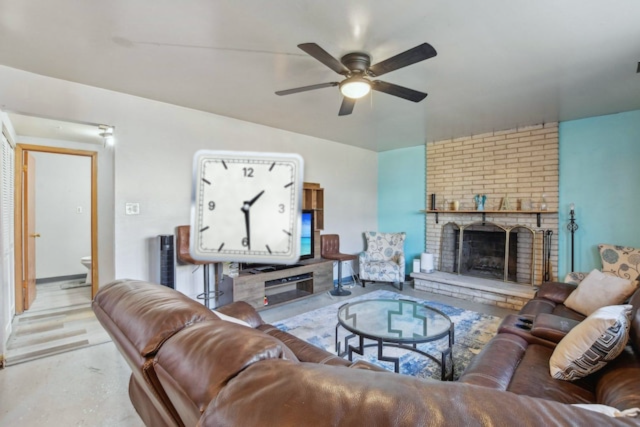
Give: 1h29
